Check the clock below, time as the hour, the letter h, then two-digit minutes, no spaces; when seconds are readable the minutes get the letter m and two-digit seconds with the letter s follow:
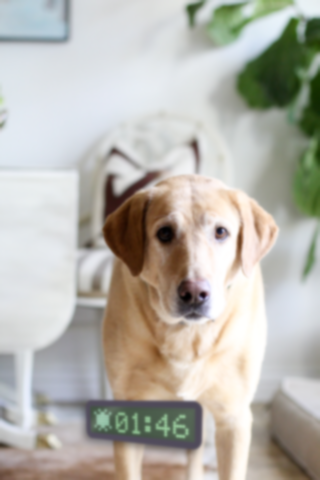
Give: 1h46
